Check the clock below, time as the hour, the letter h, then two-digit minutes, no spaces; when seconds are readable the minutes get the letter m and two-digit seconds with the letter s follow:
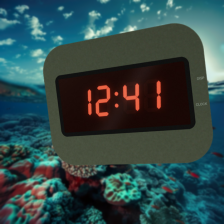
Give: 12h41
